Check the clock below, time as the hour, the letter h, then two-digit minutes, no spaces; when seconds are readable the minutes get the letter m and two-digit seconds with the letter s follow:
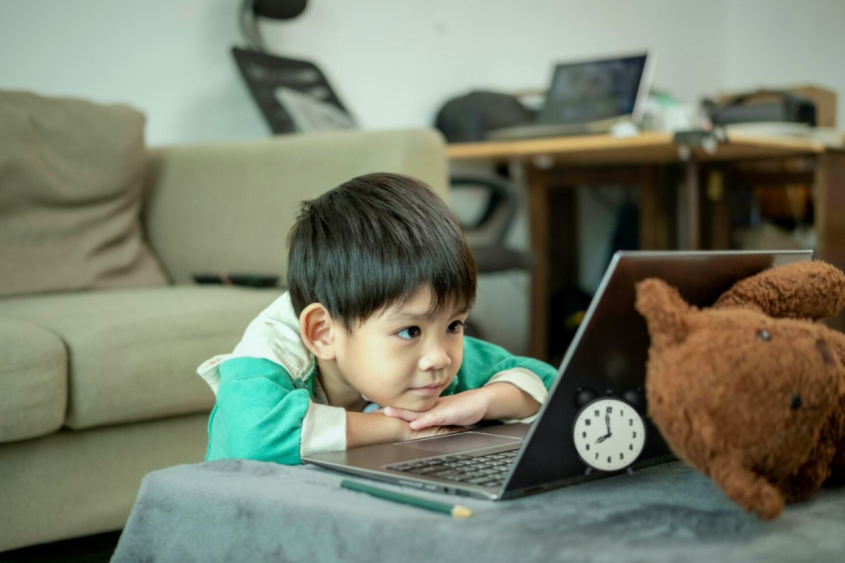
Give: 7h59
